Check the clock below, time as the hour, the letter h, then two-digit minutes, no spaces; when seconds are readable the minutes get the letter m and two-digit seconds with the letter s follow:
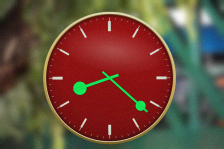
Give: 8h22
